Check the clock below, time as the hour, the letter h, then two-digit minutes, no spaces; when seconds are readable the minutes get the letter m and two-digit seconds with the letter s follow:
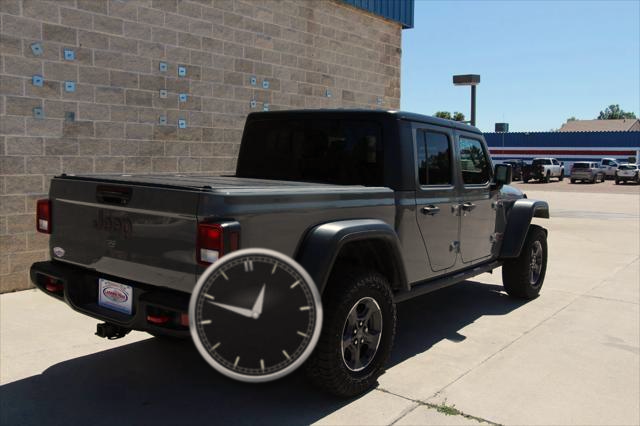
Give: 12h49
